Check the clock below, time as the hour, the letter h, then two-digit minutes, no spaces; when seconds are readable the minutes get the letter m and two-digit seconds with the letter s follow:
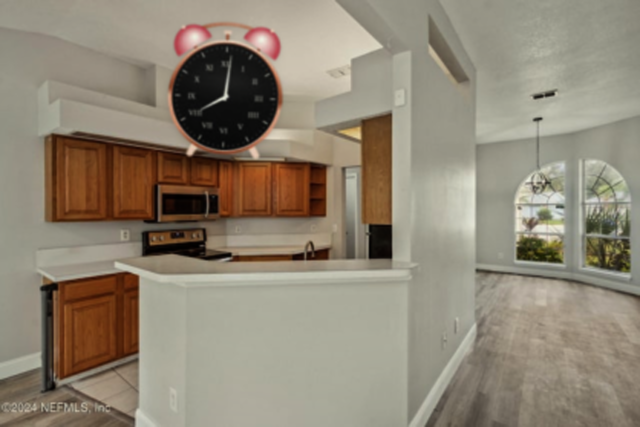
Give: 8h01
